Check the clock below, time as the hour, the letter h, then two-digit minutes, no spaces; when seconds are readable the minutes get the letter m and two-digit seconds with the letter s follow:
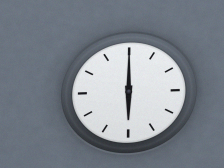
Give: 6h00
